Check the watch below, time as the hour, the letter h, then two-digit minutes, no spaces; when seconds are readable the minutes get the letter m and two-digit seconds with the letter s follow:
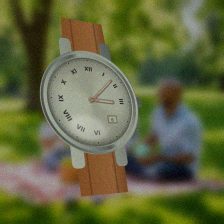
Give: 3h08
